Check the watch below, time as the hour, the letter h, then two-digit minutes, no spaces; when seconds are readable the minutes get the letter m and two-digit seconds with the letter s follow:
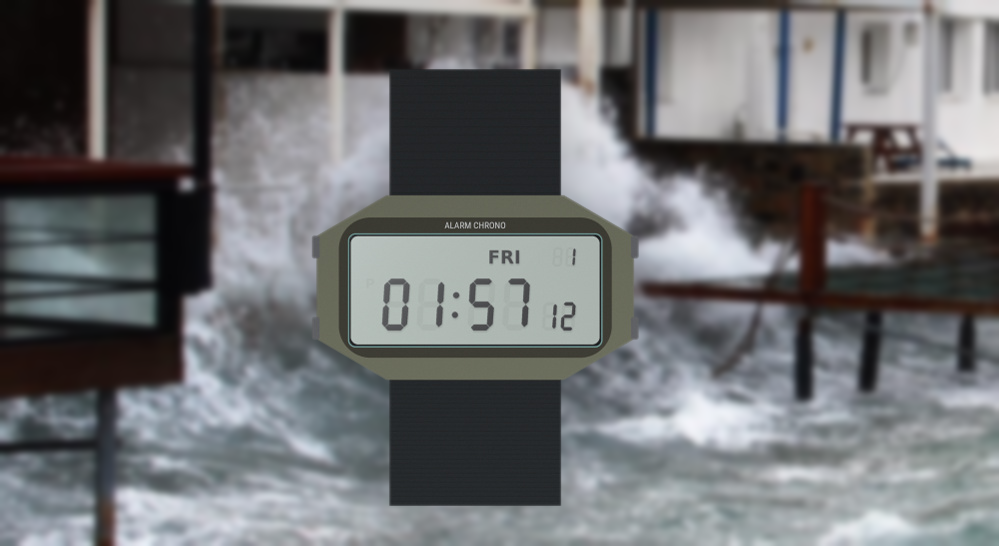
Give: 1h57m12s
